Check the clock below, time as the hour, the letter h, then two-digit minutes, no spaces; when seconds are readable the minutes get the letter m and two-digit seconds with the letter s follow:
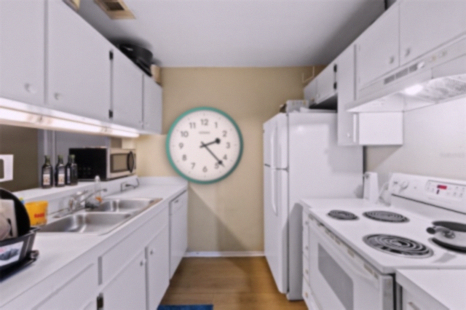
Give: 2h23
